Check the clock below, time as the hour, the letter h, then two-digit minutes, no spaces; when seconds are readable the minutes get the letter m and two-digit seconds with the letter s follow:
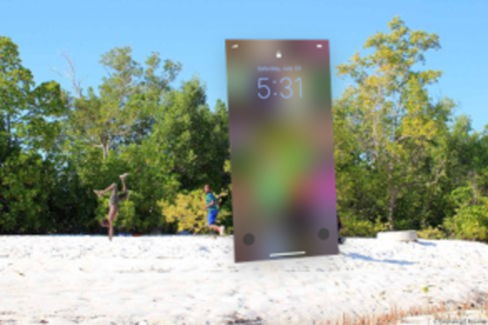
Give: 5h31
